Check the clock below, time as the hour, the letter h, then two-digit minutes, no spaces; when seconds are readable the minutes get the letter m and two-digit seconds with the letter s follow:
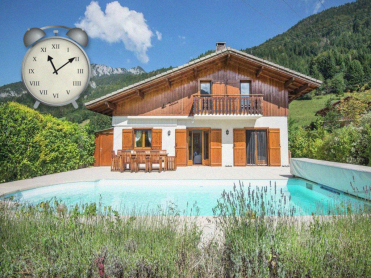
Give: 11h09
